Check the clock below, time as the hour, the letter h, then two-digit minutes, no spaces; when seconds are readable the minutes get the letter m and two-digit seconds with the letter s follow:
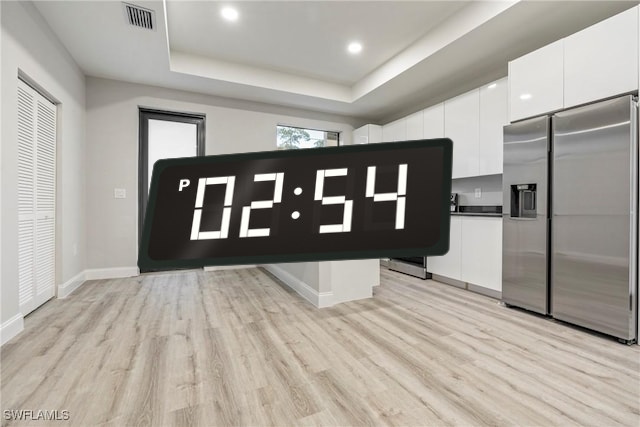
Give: 2h54
